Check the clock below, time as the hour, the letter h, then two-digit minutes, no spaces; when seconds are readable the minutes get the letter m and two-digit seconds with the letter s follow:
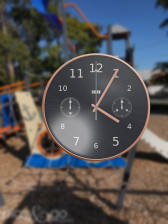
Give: 4h05
